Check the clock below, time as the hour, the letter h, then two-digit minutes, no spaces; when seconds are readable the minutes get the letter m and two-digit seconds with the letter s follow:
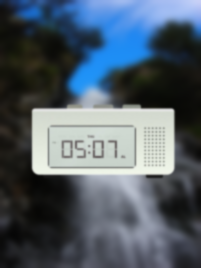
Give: 5h07
